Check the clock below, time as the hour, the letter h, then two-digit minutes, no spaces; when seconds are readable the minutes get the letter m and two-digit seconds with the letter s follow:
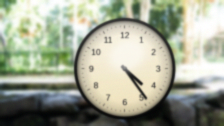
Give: 4h24
